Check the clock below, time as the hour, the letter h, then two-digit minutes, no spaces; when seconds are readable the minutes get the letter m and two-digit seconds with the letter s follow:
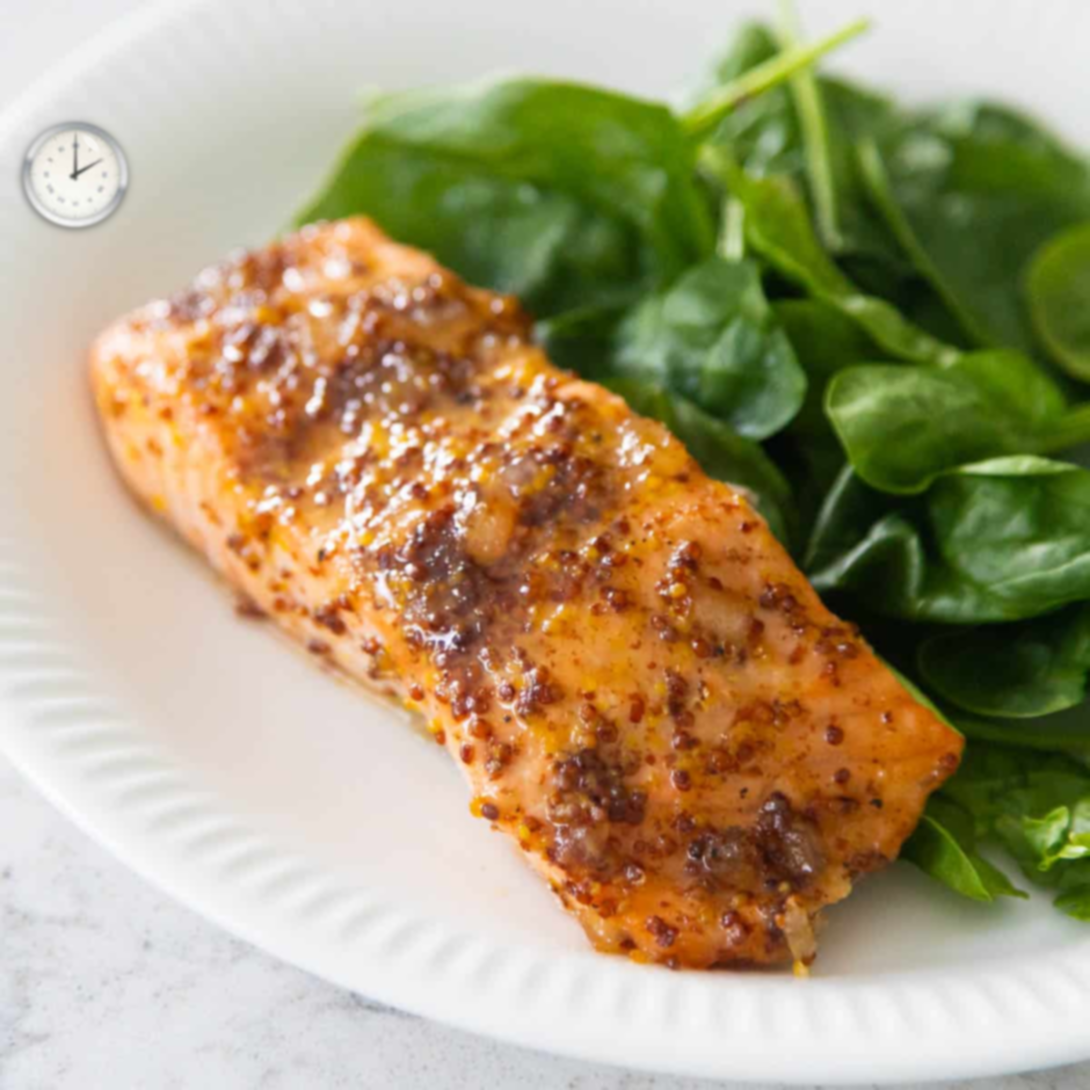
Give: 2h00
